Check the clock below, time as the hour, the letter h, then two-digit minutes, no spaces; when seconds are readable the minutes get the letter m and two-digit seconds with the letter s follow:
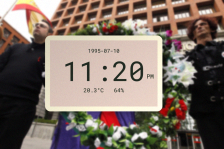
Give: 11h20
